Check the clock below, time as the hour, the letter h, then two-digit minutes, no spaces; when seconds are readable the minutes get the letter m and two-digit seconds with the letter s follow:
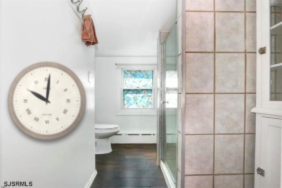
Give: 10h01
